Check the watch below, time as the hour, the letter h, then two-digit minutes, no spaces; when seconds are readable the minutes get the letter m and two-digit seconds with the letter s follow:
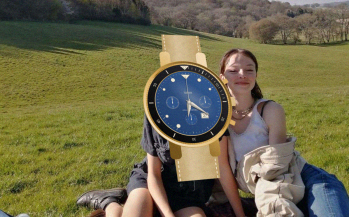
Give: 6h21
